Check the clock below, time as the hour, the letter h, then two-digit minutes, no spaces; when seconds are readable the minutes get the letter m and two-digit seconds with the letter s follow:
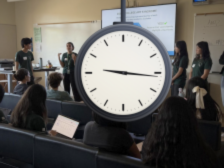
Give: 9h16
